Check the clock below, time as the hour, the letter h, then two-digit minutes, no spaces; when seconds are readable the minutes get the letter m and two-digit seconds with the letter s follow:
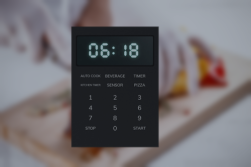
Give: 6h18
